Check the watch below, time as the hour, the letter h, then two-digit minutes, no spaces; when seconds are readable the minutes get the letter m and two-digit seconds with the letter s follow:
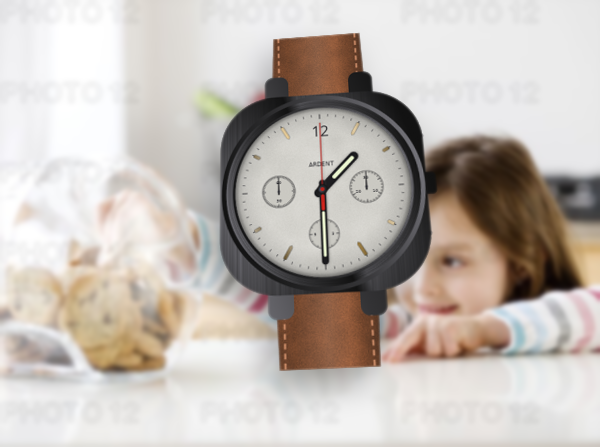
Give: 1h30
